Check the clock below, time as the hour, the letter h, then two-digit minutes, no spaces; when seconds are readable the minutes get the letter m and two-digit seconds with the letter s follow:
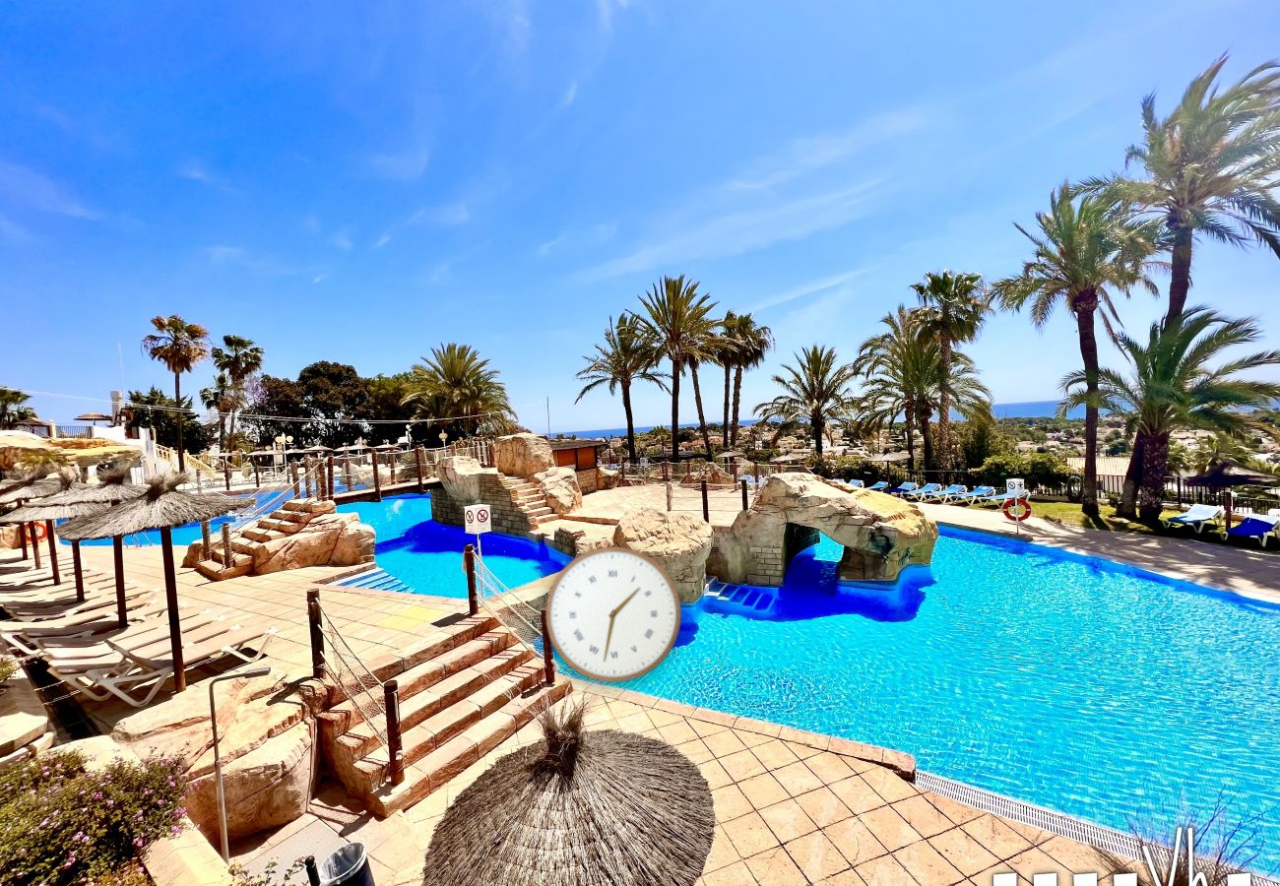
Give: 1h32
